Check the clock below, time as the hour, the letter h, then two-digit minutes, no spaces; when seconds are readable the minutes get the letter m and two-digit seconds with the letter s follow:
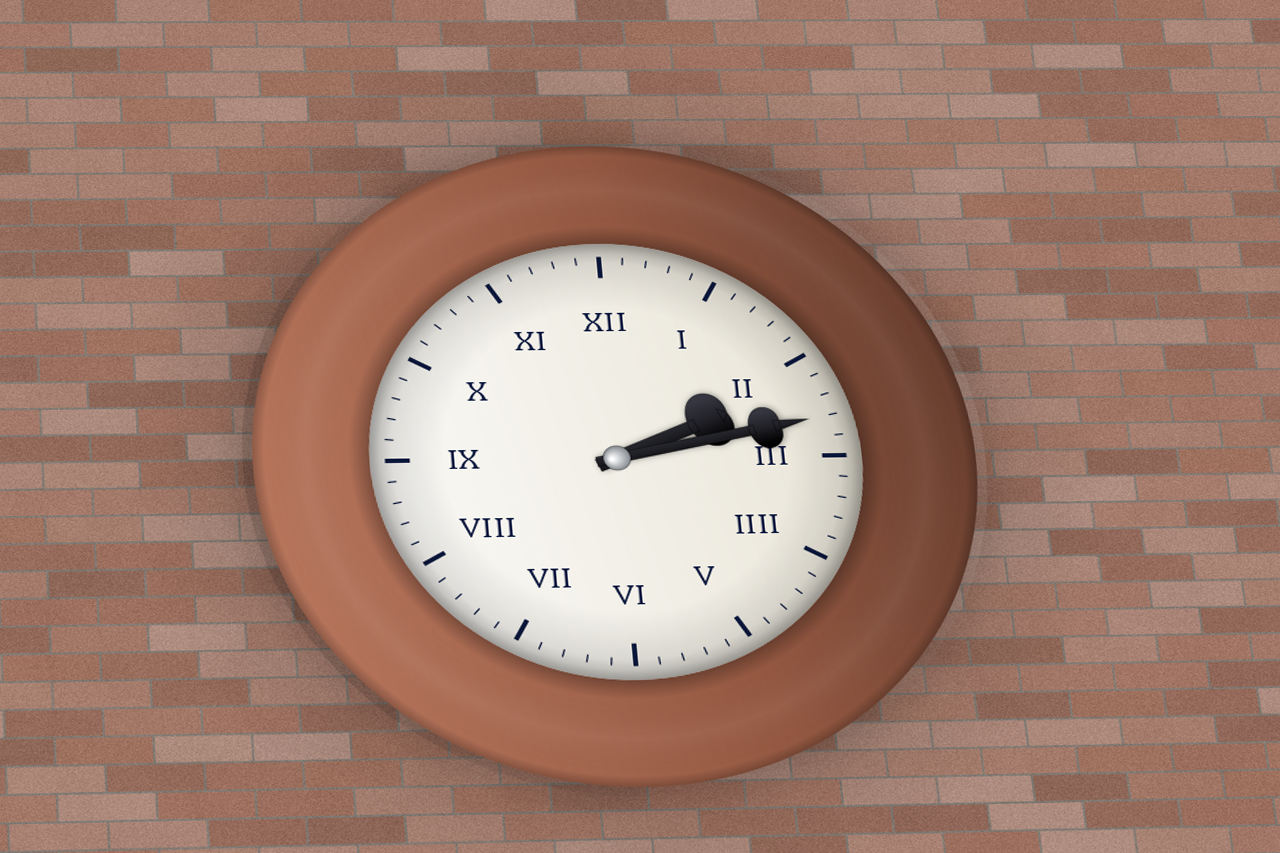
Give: 2h13
